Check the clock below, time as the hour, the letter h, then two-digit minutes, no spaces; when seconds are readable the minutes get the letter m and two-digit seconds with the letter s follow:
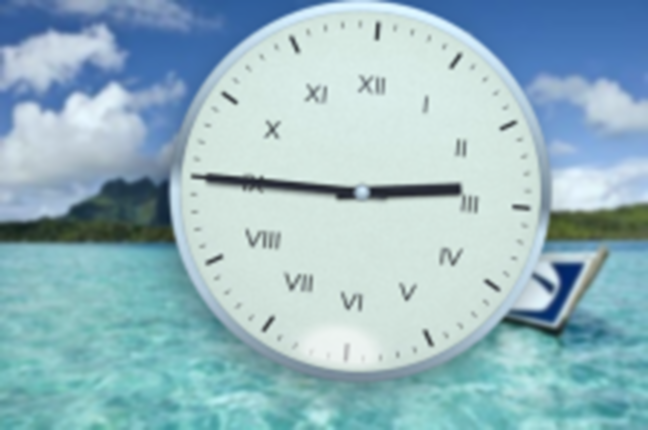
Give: 2h45
